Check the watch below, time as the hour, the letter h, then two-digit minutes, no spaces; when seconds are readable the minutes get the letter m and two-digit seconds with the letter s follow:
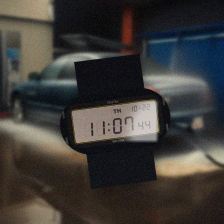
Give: 11h07m44s
